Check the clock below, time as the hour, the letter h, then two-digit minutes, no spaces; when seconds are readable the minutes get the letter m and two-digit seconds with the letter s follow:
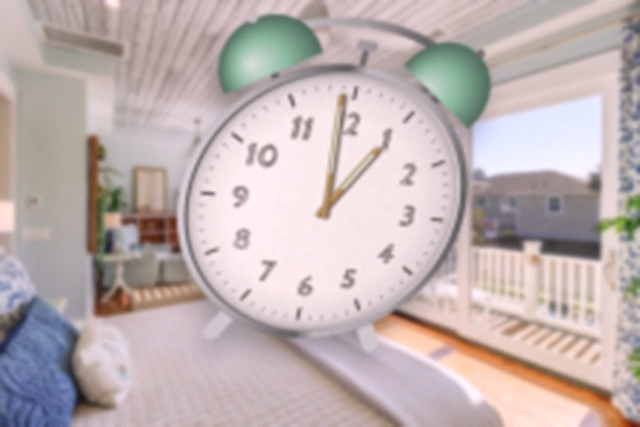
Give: 12h59
